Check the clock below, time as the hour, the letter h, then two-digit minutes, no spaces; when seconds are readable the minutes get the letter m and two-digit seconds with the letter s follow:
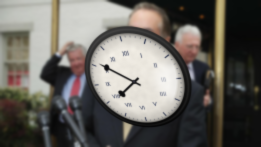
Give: 7h51
